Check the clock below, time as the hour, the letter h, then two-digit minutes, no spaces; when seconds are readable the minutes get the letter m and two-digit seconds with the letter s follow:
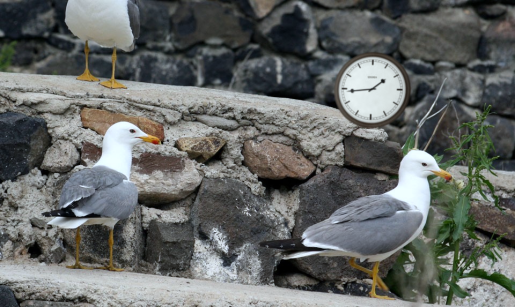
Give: 1h44
